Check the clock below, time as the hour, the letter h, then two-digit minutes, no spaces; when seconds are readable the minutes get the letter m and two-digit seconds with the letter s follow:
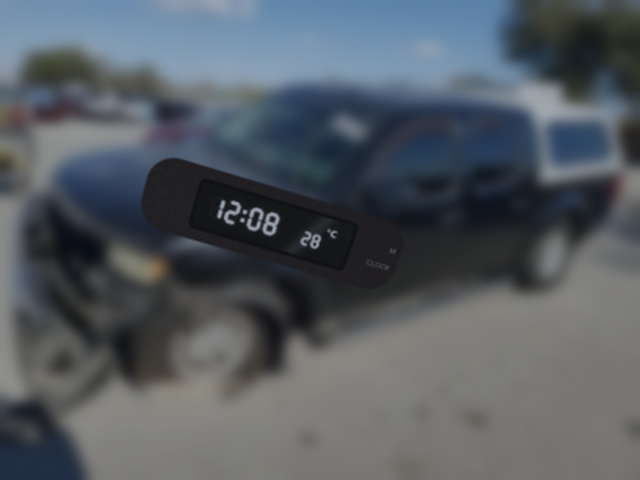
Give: 12h08
